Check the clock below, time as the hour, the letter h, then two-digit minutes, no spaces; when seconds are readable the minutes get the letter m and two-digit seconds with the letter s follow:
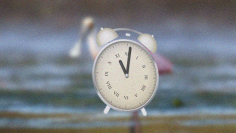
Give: 11h01
